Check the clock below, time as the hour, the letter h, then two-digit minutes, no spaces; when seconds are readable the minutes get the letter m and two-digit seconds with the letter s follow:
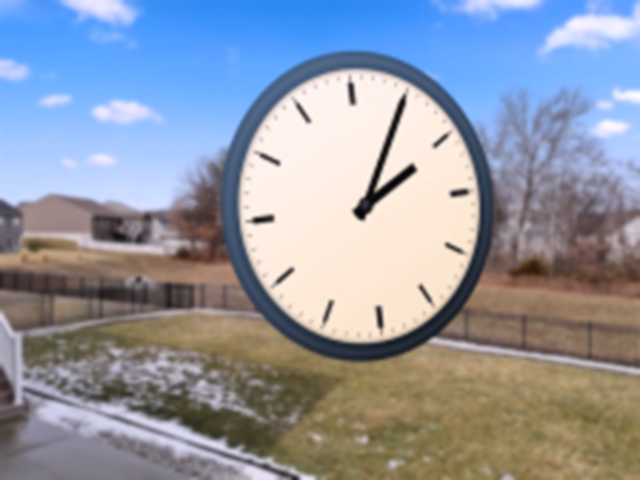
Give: 2h05
